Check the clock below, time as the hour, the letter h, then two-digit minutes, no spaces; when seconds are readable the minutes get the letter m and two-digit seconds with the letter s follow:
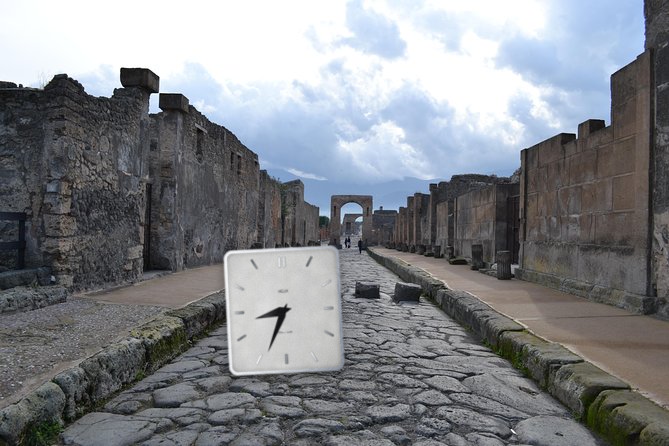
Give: 8h34
